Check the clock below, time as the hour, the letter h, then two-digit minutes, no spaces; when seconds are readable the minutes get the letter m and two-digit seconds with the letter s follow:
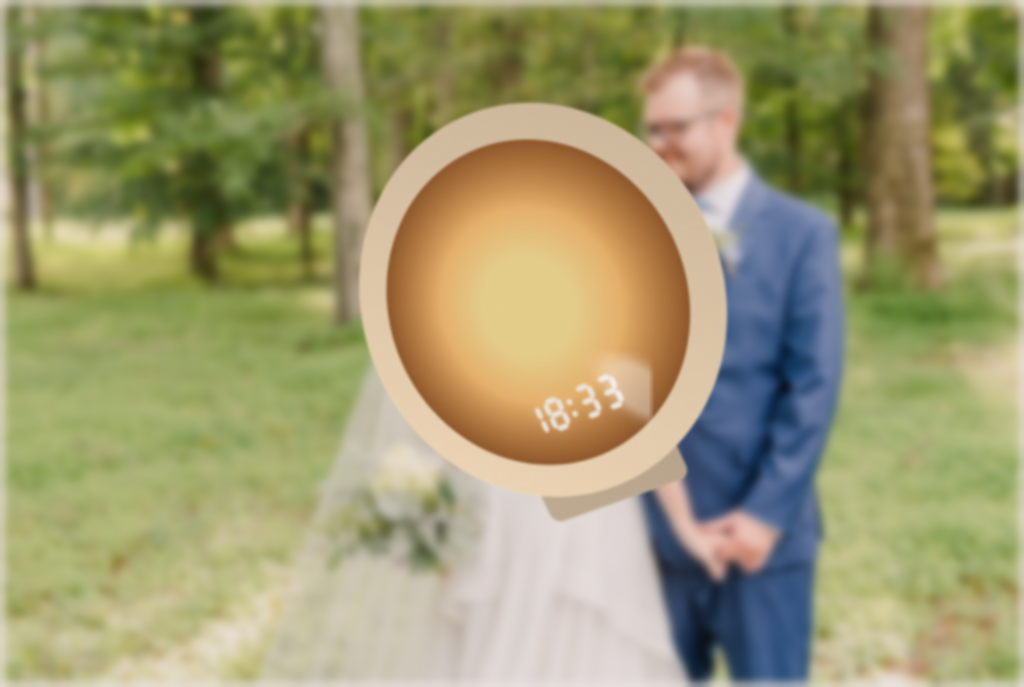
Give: 18h33
